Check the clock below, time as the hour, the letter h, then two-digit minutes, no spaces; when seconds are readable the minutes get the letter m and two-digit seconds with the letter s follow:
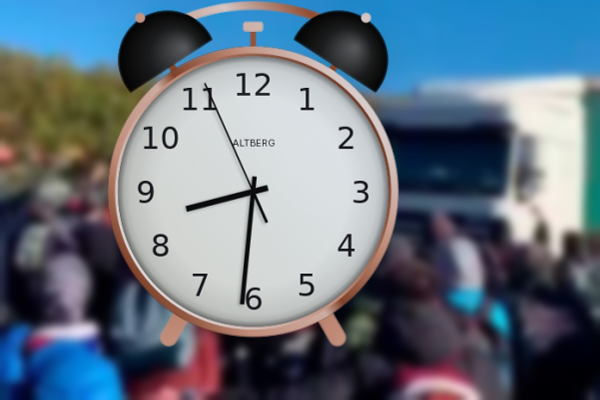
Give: 8h30m56s
